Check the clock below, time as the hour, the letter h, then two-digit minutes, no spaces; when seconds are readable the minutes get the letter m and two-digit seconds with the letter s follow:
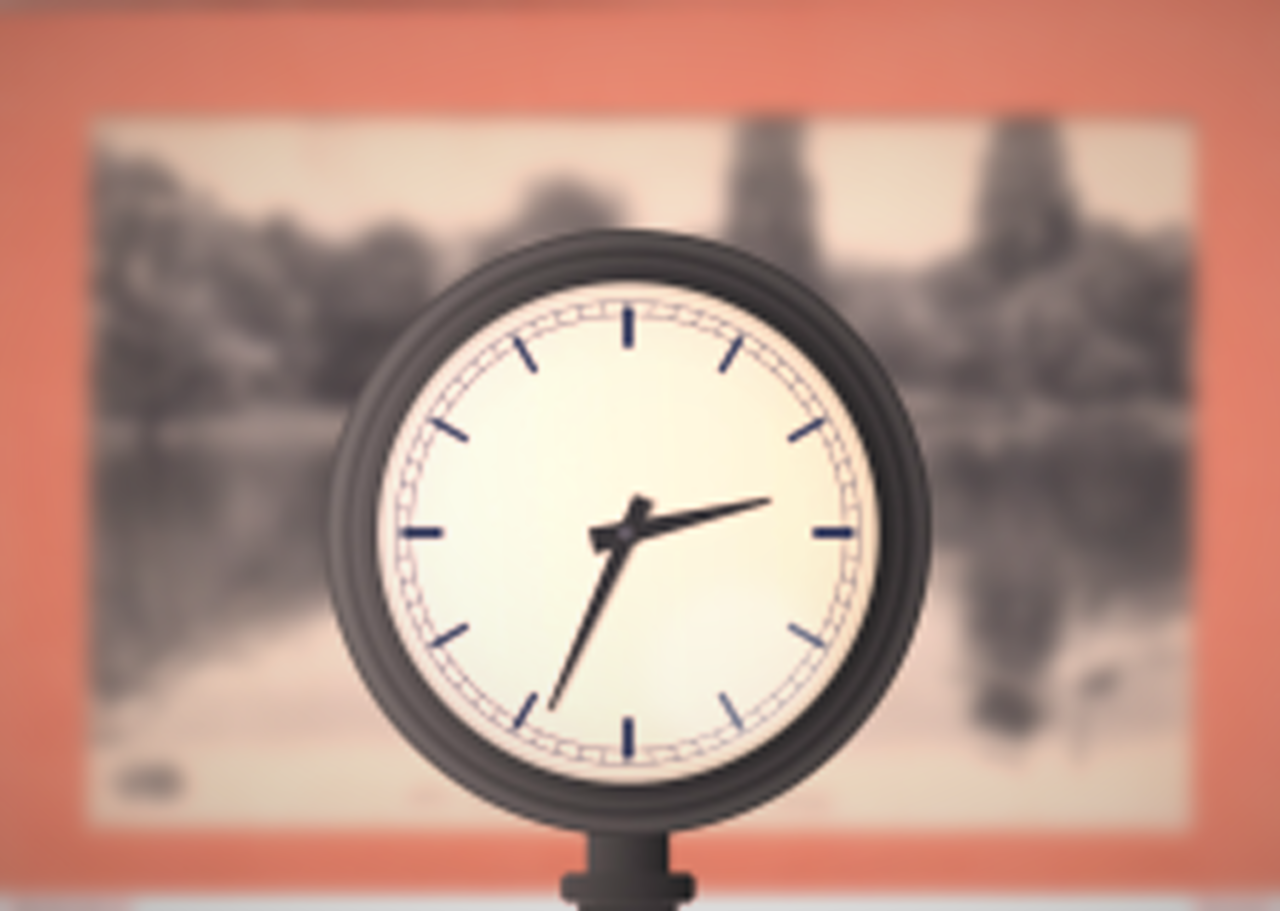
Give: 2h34
